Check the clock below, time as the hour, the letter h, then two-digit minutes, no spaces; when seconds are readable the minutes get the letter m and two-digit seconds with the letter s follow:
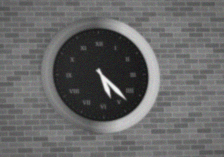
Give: 5h23
